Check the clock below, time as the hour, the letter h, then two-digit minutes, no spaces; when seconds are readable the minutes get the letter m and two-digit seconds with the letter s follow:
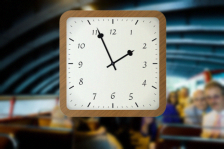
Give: 1h56
